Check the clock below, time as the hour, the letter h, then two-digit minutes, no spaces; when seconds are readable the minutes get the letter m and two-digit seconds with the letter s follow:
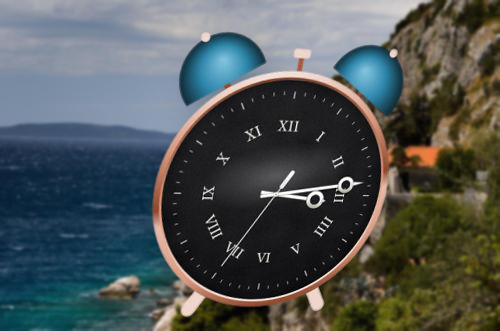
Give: 3h13m35s
